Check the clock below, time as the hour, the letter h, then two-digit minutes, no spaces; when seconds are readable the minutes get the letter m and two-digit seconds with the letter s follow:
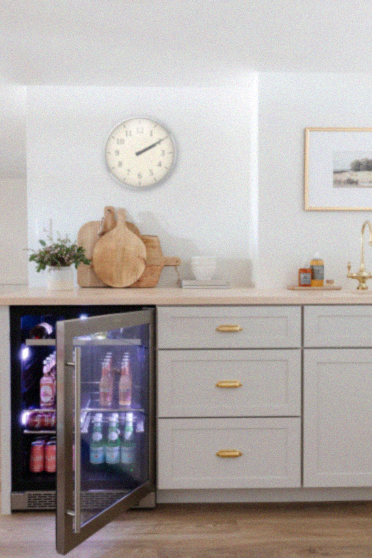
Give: 2h10
